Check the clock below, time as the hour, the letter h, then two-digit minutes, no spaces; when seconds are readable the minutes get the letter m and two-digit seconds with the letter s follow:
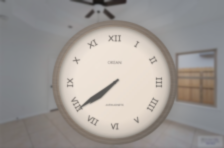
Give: 7h39
